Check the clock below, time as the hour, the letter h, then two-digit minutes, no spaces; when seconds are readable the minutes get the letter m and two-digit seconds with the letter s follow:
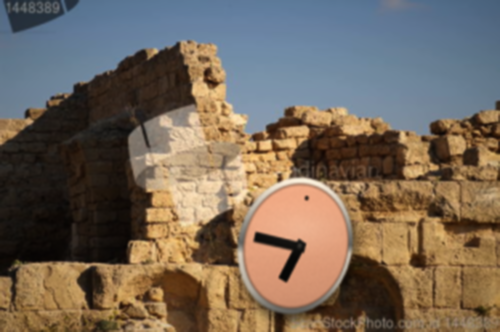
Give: 6h46
